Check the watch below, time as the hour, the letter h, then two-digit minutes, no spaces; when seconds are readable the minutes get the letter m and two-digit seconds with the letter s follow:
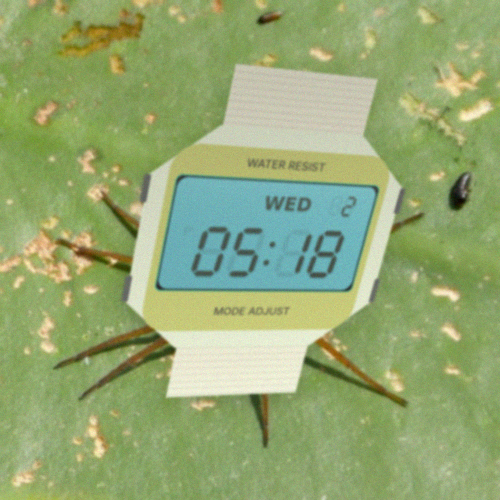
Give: 5h18
